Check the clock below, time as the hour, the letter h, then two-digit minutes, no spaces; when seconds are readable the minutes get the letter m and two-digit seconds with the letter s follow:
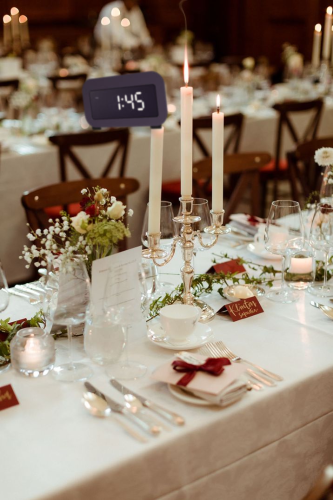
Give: 1h45
